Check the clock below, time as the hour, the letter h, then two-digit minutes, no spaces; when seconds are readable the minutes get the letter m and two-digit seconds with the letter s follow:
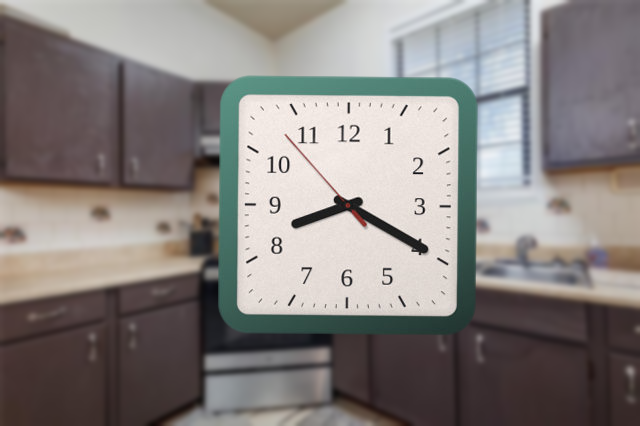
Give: 8h19m53s
